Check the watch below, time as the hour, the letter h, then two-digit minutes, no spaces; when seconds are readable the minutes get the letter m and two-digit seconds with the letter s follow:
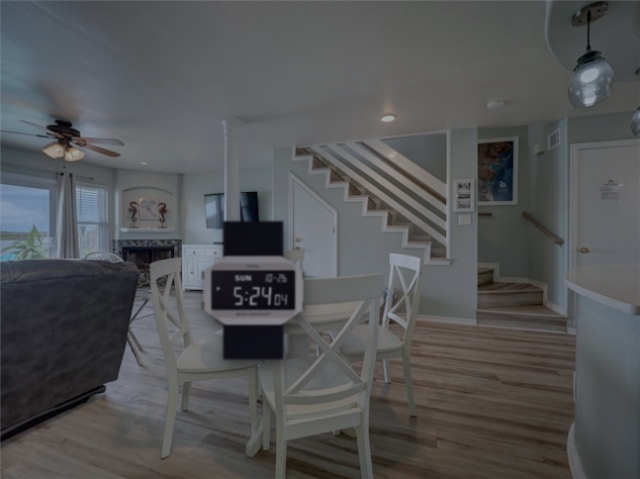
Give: 5h24m04s
